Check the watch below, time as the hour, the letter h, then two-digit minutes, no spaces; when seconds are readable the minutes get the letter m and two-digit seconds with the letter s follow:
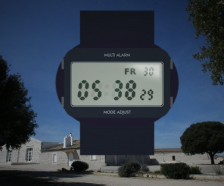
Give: 5h38m29s
